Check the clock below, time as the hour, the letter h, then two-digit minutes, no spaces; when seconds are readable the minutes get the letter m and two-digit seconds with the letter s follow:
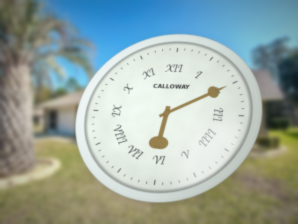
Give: 6h10
